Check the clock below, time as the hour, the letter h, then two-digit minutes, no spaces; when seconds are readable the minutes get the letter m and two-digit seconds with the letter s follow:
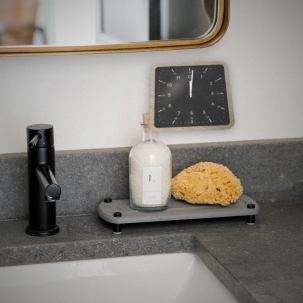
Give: 12h01
